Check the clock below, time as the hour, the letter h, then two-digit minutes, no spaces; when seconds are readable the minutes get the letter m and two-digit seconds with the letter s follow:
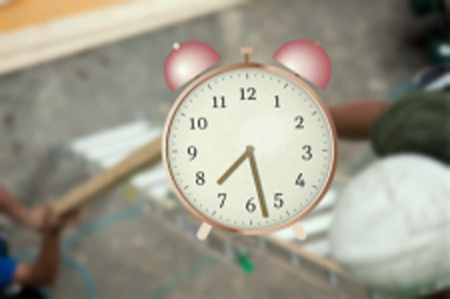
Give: 7h28
